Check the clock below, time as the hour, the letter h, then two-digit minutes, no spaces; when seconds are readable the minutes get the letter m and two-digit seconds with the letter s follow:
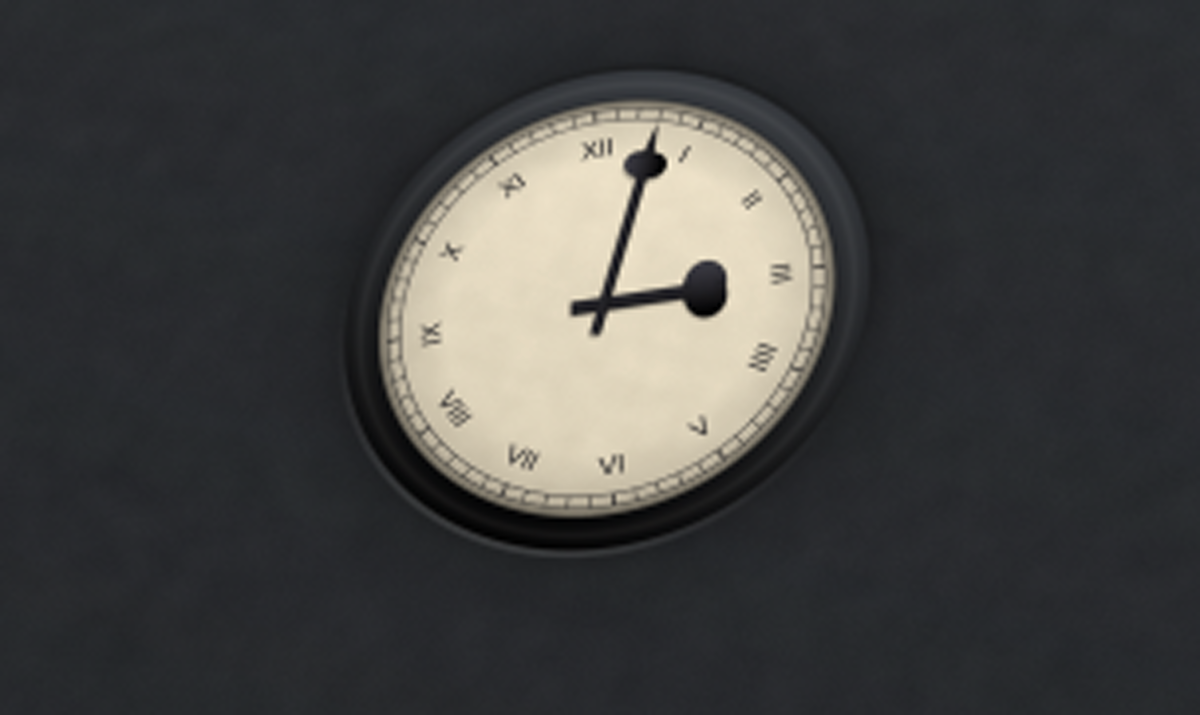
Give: 3h03
